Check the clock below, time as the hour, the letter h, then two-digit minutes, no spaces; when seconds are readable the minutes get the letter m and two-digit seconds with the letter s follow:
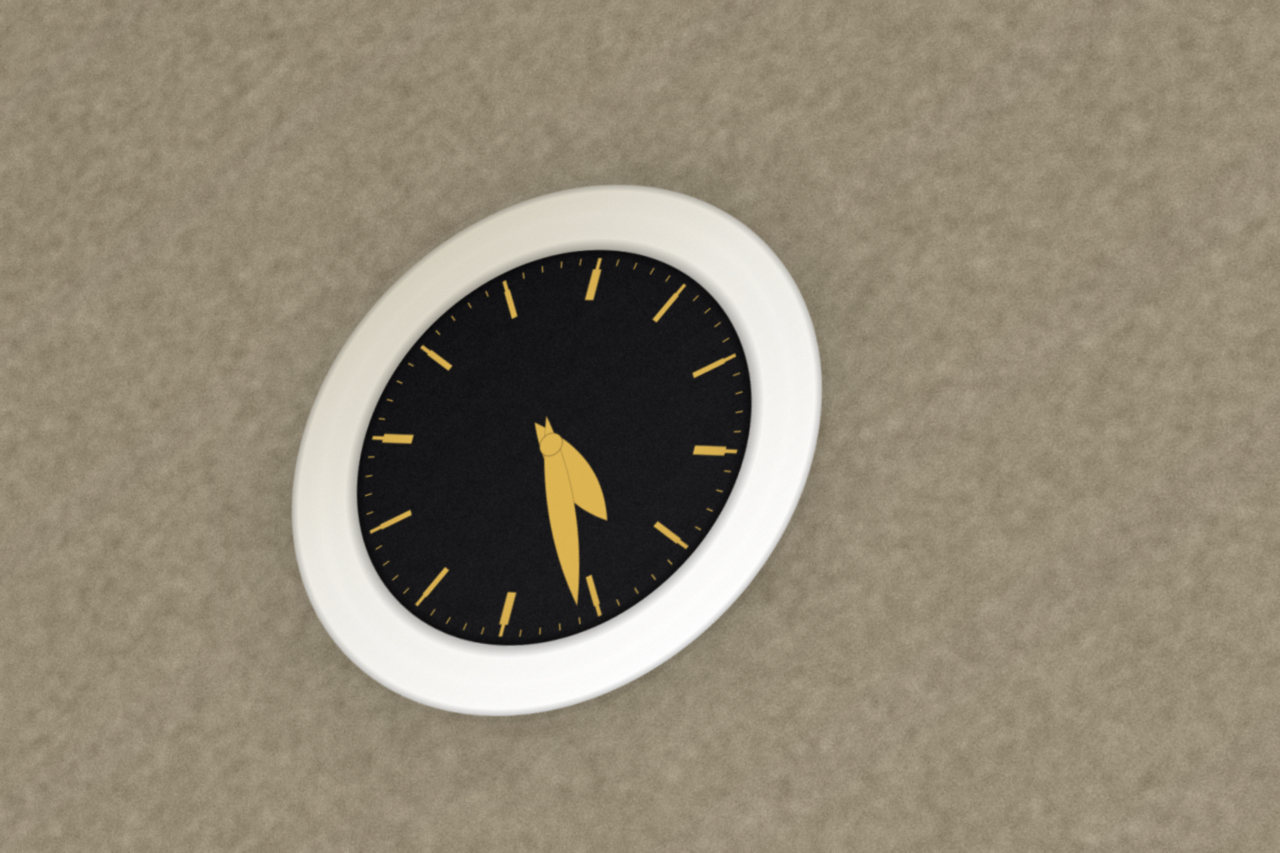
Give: 4h26
